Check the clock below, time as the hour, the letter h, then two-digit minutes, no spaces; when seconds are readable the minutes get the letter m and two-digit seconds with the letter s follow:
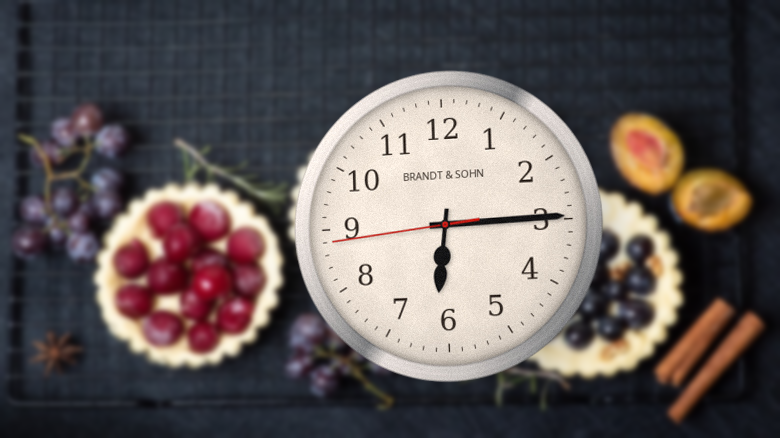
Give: 6h14m44s
